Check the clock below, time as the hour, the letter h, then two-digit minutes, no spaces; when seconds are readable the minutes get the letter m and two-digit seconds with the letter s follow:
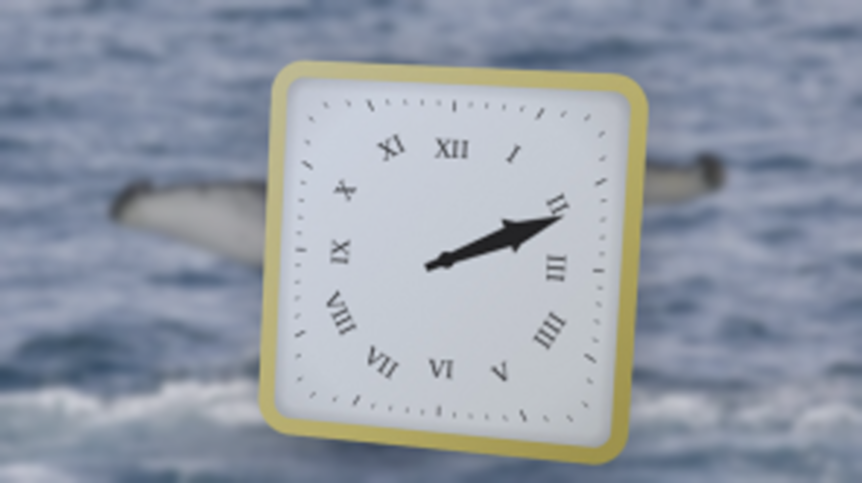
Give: 2h11
